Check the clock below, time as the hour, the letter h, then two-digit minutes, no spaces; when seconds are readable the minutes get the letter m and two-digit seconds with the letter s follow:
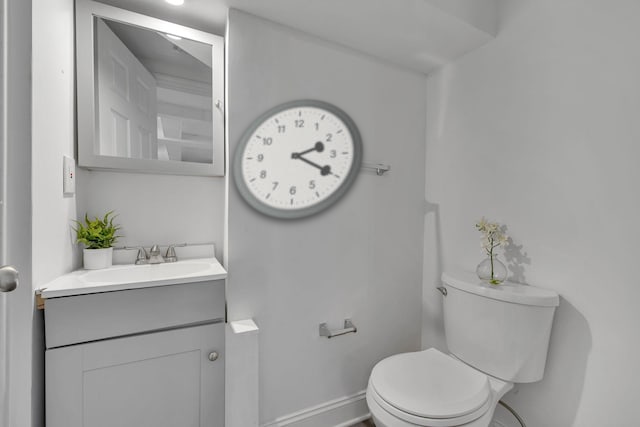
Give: 2h20
